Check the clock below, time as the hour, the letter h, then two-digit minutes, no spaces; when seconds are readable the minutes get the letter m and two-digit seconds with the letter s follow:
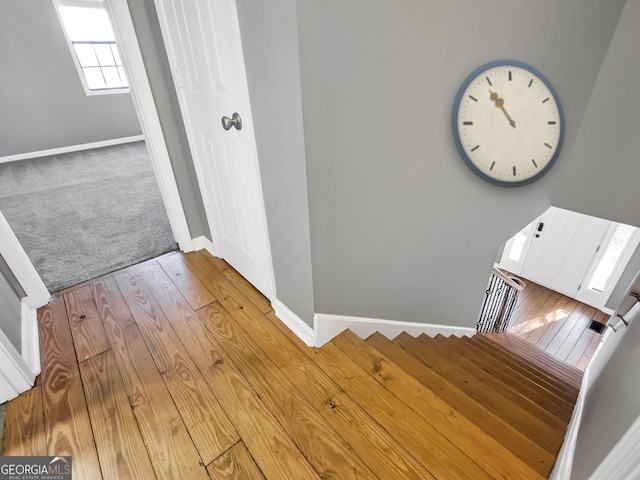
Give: 10h54
